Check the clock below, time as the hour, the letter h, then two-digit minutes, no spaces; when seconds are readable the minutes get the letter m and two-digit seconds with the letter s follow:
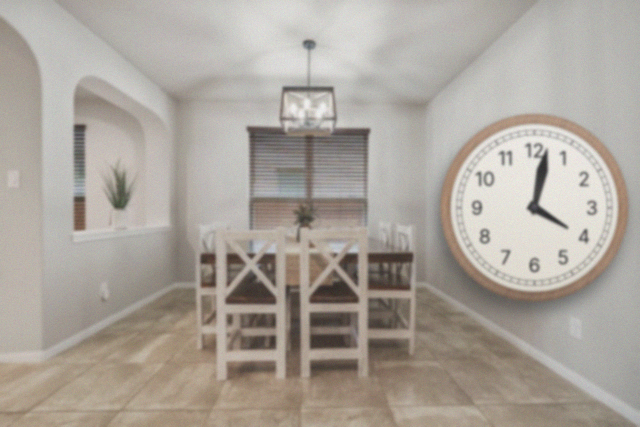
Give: 4h02
